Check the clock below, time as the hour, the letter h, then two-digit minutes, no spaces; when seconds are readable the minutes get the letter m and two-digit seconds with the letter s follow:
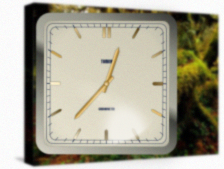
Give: 12h37
